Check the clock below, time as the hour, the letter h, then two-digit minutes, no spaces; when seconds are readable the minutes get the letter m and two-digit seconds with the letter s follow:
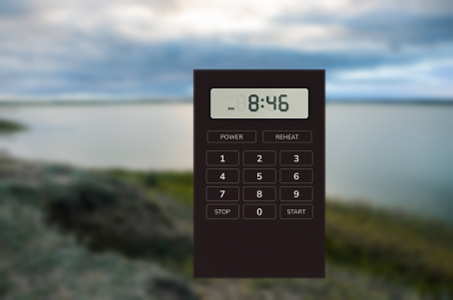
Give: 8h46
